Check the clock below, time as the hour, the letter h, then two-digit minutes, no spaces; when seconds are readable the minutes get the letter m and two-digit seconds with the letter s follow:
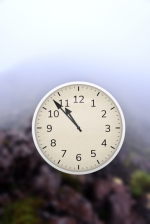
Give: 10h53
